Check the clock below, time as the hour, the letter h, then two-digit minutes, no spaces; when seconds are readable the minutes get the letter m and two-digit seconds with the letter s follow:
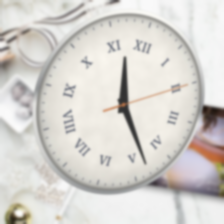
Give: 11h23m10s
